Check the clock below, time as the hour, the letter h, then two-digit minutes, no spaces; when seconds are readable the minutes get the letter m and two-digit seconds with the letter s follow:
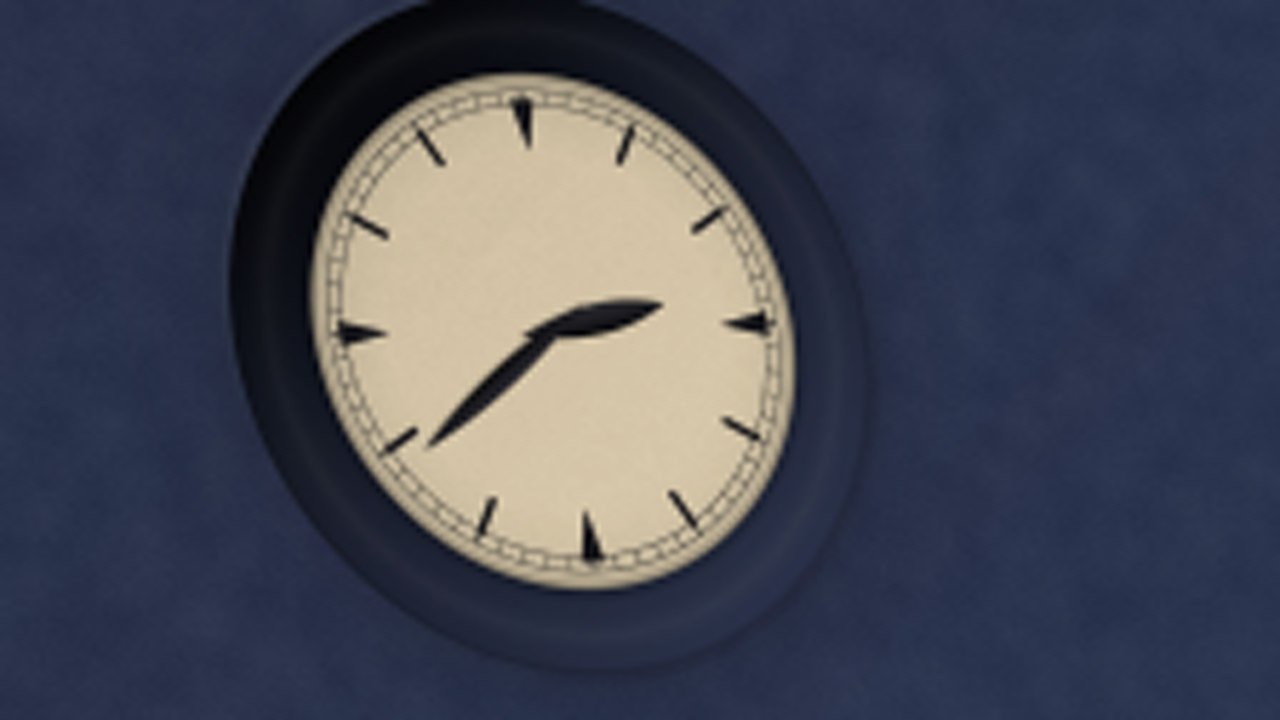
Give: 2h39
